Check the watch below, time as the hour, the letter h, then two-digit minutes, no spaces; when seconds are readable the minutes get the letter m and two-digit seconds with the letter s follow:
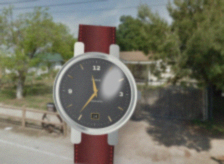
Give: 11h36
